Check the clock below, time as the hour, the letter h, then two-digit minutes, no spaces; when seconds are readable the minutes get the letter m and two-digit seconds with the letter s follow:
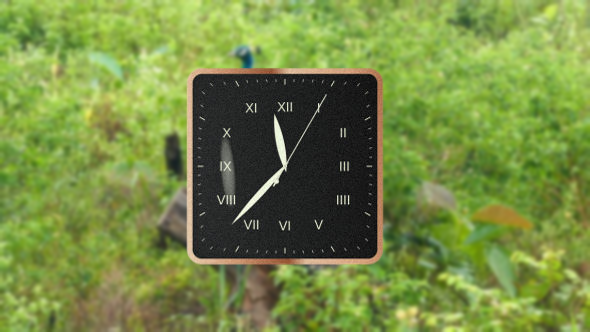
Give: 11h37m05s
